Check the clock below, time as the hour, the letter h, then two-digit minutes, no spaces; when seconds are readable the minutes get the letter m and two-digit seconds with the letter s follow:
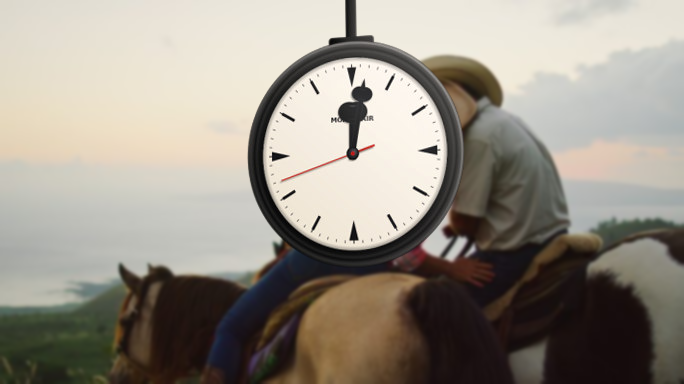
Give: 12h01m42s
